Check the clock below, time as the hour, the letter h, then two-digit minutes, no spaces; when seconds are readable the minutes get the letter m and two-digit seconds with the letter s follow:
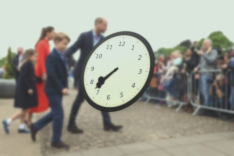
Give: 7h37
